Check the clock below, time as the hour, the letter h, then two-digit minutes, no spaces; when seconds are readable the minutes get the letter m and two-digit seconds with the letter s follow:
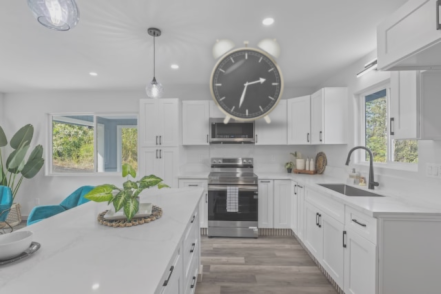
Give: 2h33
